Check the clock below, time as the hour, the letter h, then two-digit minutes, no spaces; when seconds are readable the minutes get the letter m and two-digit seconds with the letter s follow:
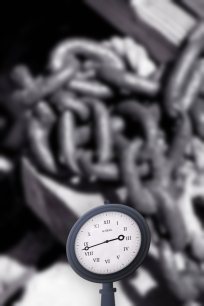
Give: 2h43
